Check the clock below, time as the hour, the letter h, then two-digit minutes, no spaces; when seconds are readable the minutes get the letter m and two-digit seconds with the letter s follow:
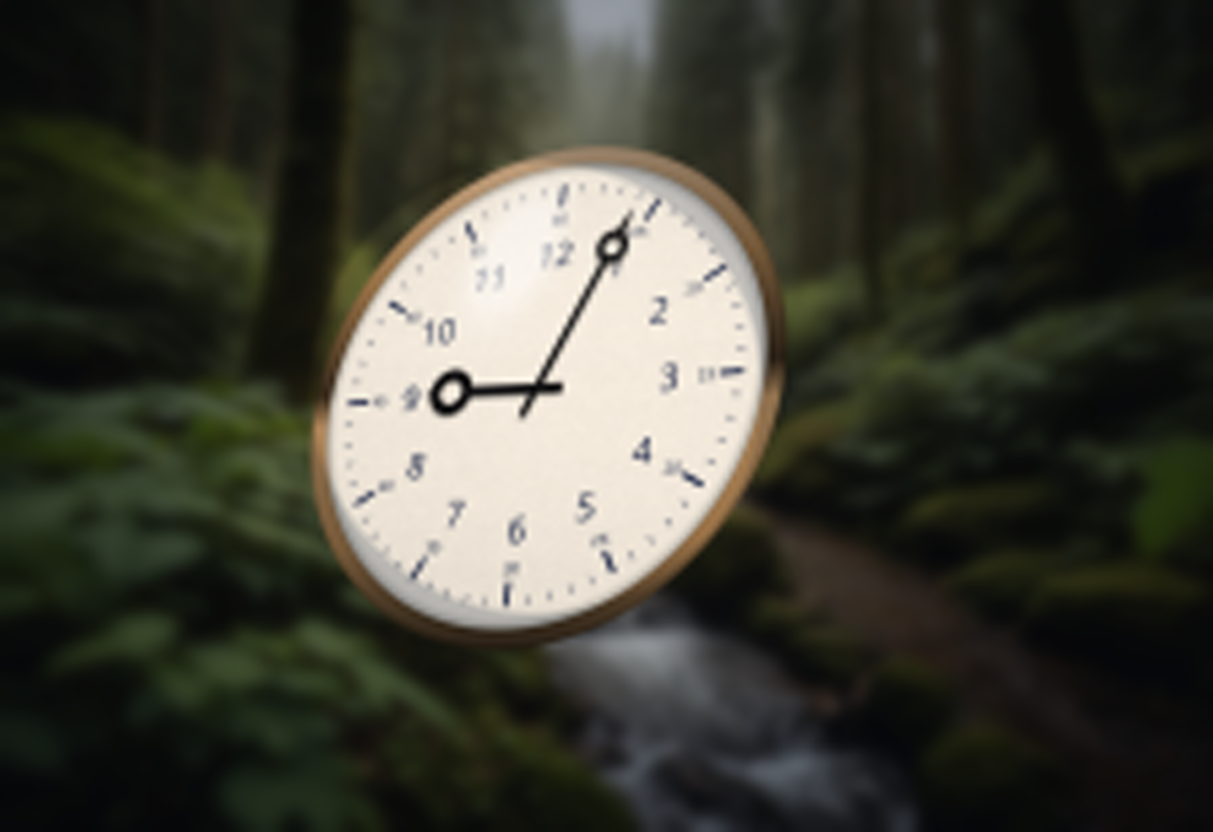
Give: 9h04
